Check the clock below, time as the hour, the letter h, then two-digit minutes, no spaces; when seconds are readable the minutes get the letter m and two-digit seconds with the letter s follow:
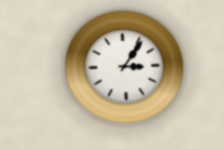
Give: 3h06
